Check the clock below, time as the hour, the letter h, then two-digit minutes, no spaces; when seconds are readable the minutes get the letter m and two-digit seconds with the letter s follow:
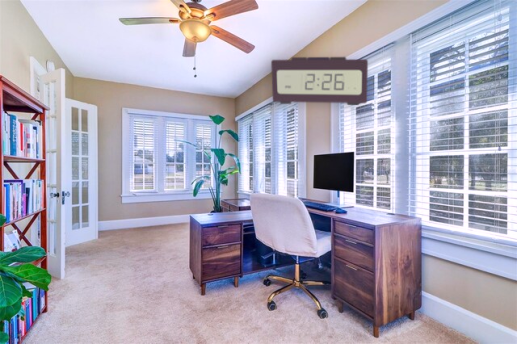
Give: 2h26
